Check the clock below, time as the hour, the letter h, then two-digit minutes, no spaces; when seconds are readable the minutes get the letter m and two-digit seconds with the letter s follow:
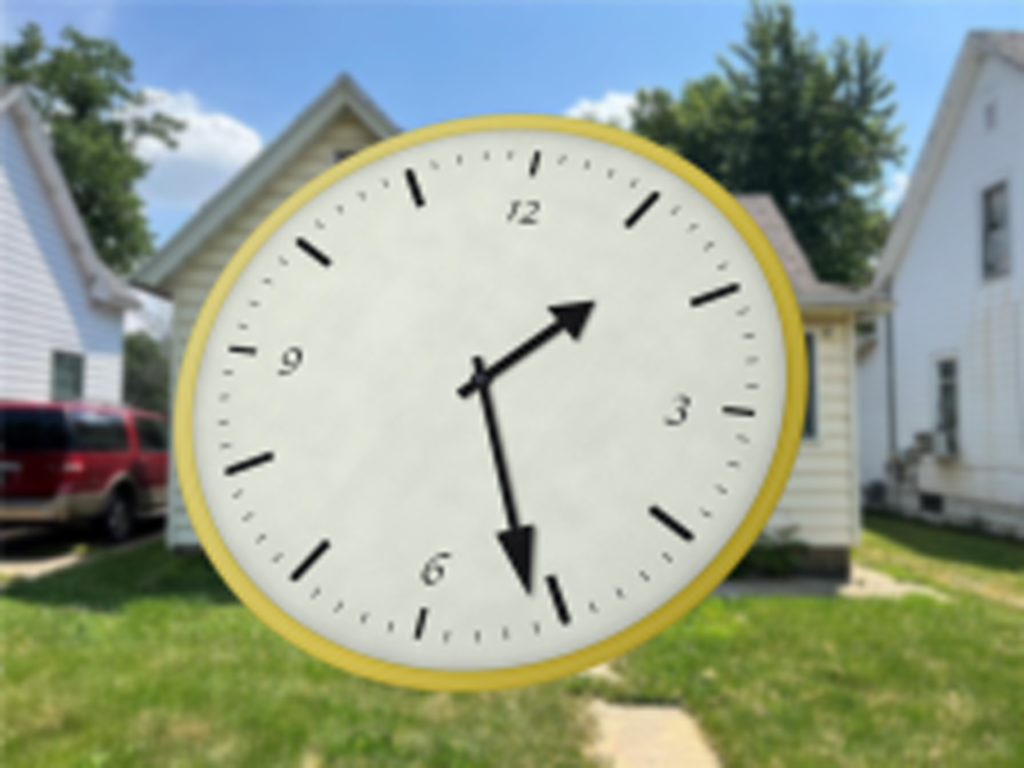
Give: 1h26
